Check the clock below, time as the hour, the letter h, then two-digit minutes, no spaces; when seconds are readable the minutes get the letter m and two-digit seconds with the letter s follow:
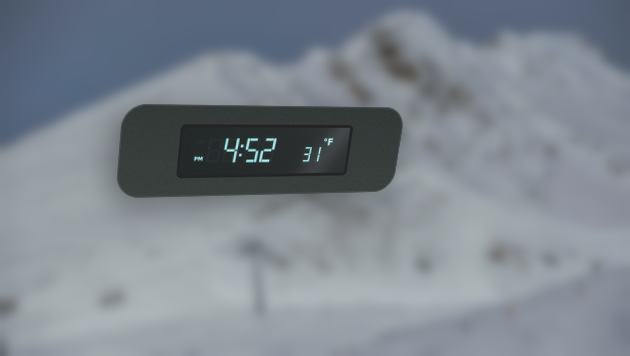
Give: 4h52
